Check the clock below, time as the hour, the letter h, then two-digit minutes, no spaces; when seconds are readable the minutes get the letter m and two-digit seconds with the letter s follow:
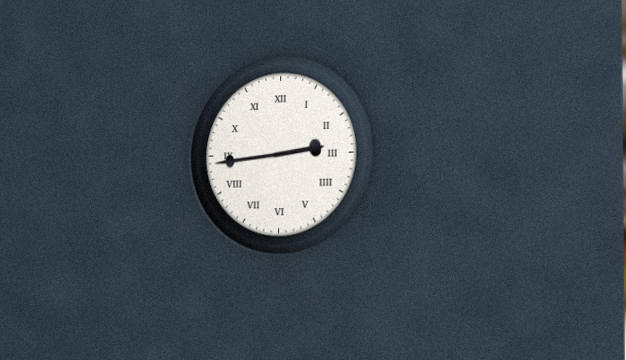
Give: 2h44
